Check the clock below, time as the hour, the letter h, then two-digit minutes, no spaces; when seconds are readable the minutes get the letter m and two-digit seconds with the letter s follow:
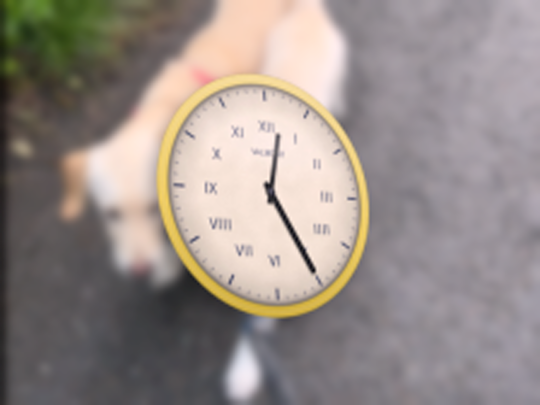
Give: 12h25
